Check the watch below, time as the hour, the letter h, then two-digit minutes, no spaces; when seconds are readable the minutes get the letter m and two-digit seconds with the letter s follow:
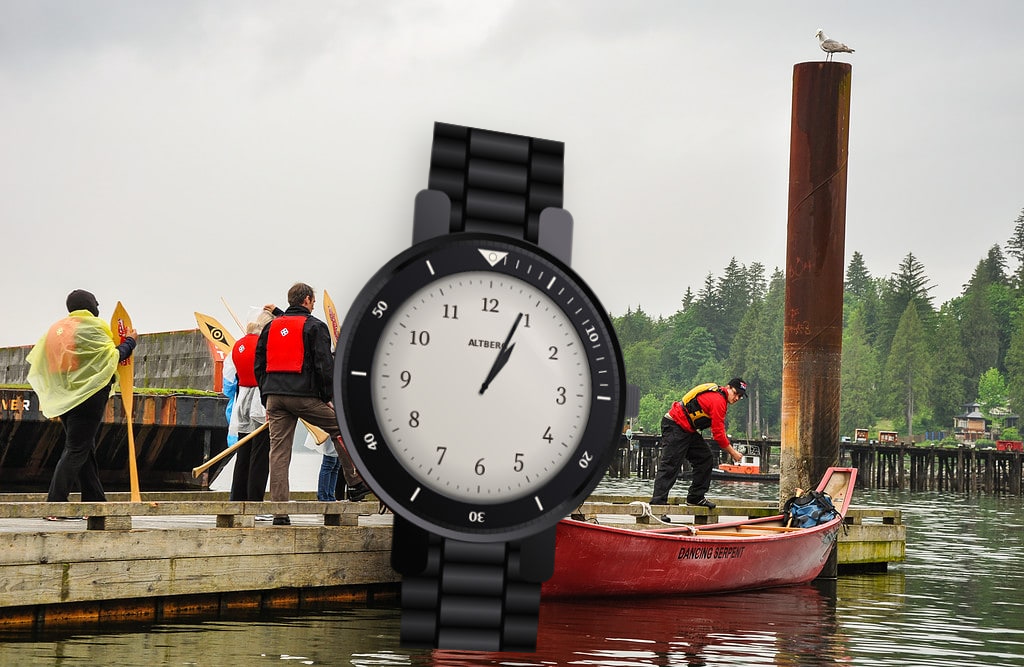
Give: 1h04
